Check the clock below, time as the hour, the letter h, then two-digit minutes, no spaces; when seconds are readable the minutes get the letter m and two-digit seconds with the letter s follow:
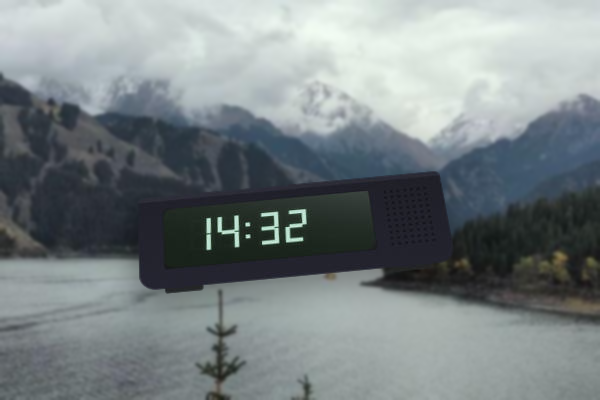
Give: 14h32
